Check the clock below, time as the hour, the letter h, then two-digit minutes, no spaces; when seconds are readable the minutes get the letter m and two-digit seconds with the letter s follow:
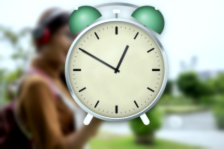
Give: 12h50
